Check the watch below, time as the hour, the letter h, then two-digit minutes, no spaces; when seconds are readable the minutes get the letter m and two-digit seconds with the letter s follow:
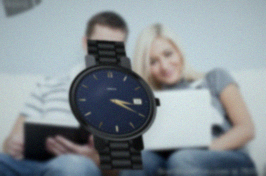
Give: 3h20
